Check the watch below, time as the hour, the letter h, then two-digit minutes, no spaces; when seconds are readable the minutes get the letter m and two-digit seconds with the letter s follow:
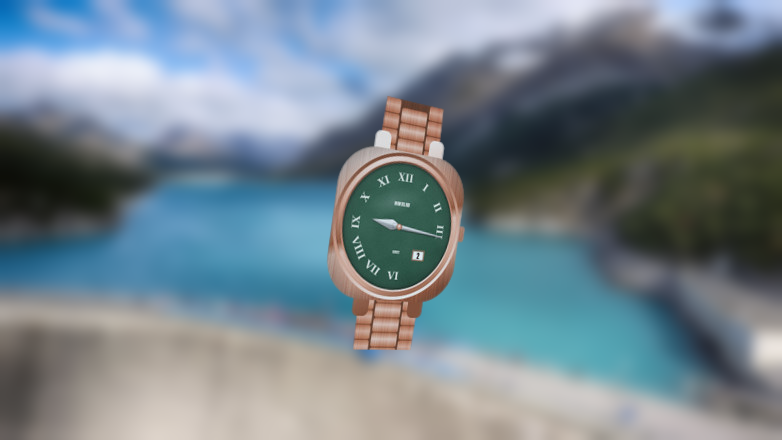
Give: 9h16
